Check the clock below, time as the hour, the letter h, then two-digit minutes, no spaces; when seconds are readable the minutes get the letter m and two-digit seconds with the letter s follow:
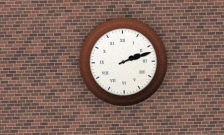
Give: 2h12
